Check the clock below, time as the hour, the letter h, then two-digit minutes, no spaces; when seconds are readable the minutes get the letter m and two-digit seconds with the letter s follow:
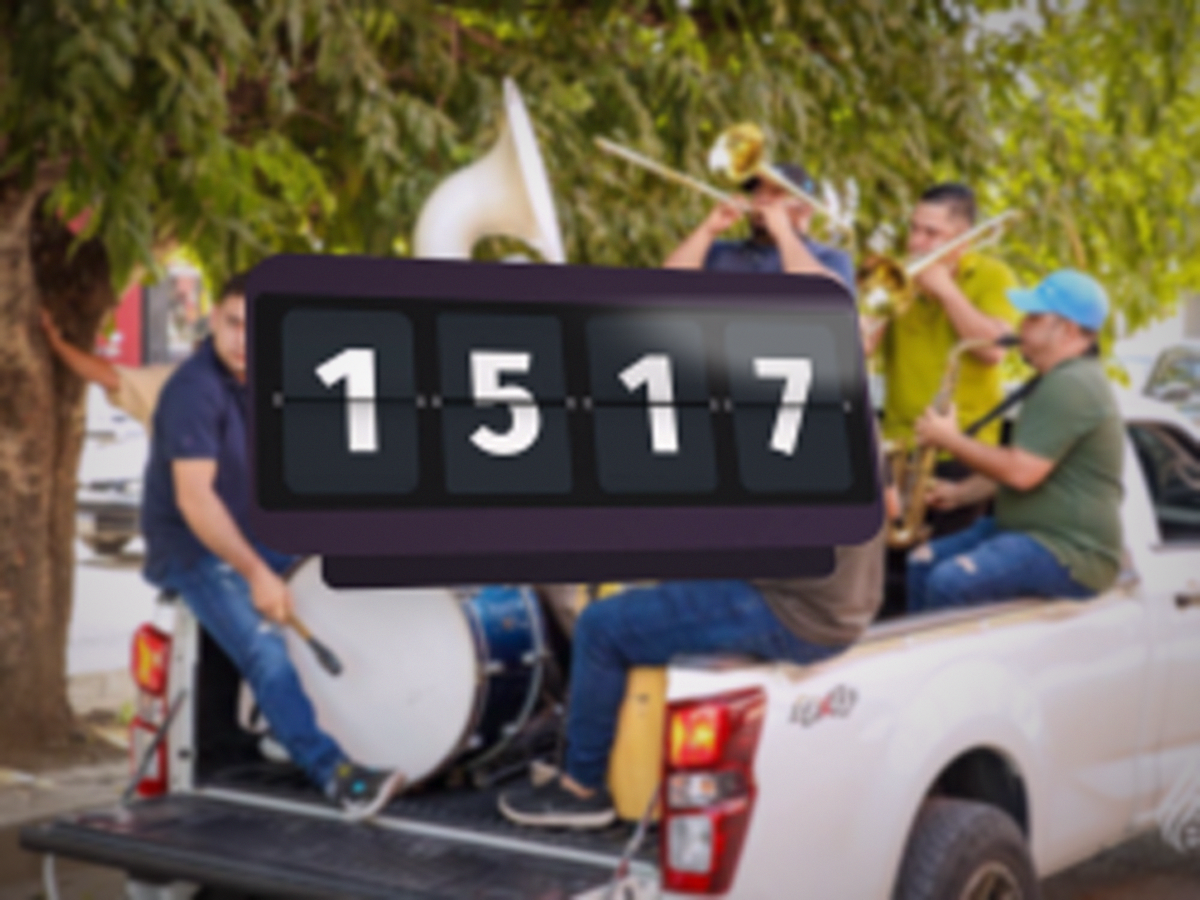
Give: 15h17
